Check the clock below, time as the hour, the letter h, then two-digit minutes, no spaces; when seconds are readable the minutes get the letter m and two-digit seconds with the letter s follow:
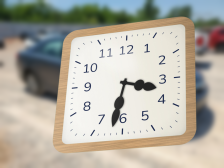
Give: 3h32
